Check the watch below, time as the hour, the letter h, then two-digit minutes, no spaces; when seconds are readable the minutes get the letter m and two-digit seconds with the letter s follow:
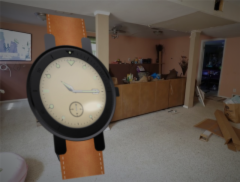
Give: 10h15
